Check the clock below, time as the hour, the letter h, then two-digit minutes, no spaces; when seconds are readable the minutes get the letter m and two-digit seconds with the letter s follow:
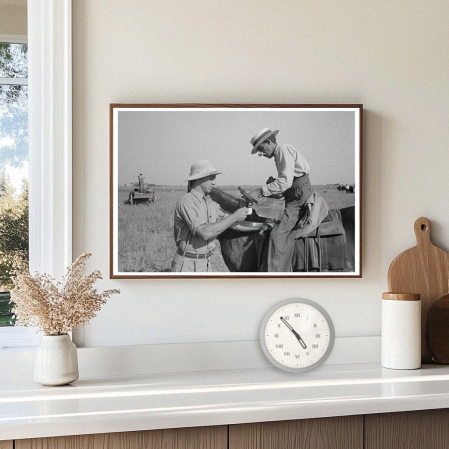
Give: 4h53
